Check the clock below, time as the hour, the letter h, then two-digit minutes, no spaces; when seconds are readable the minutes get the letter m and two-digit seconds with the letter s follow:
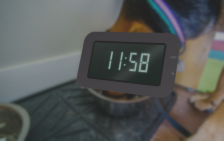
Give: 11h58
